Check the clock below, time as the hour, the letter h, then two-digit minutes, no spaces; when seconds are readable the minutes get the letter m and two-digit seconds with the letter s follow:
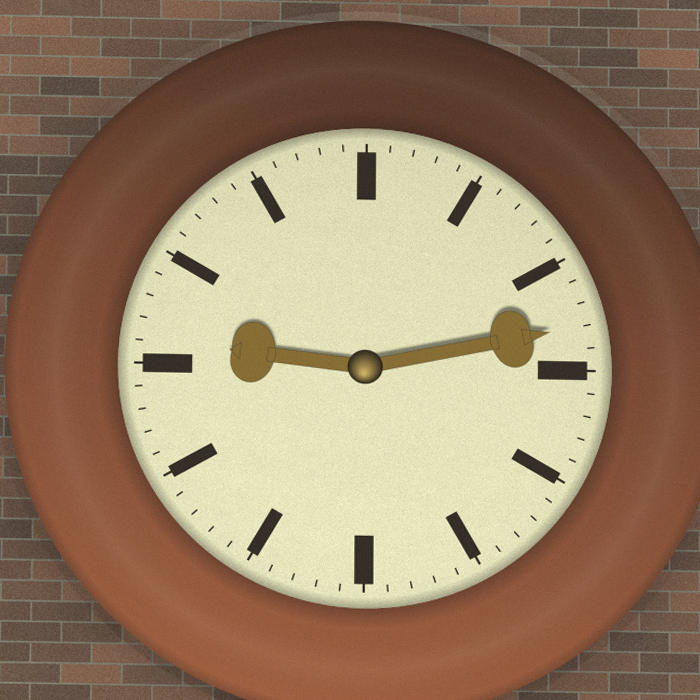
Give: 9h13
